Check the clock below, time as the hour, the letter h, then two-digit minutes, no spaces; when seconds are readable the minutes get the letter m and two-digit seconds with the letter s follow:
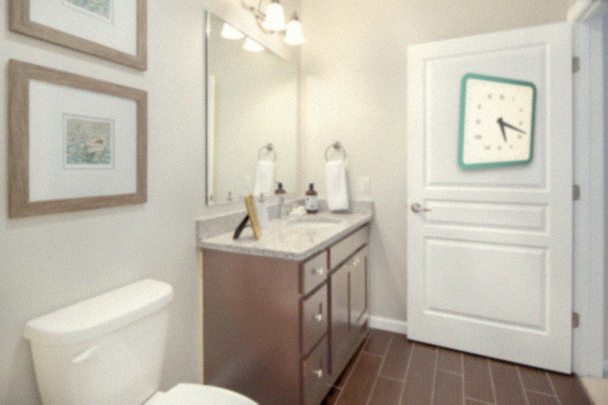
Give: 5h18
